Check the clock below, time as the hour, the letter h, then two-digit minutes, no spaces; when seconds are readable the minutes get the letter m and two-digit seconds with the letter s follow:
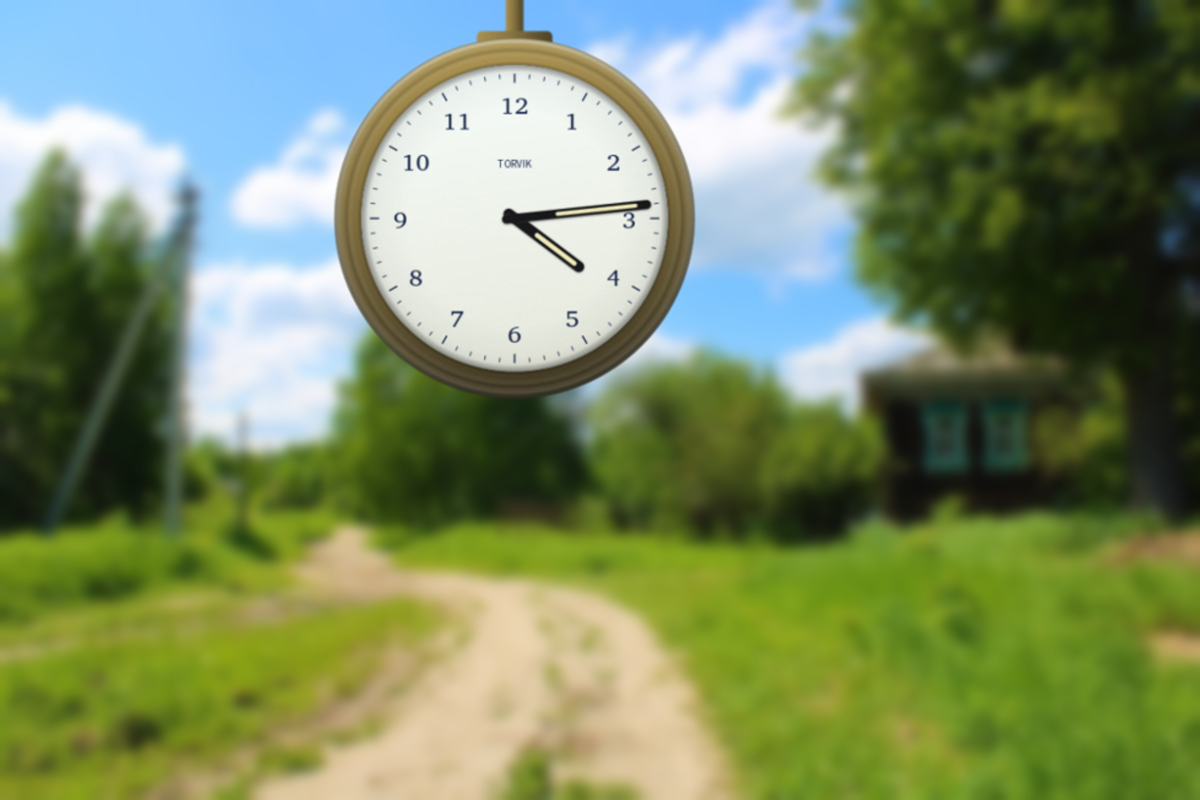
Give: 4h14
